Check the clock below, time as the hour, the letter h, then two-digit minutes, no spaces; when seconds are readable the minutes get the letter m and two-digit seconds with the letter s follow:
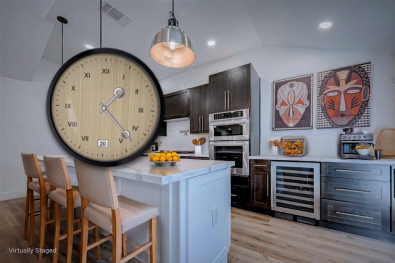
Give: 1h23
